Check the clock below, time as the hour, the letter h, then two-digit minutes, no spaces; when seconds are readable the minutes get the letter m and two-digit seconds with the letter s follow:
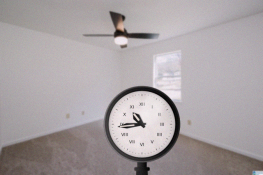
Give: 10h44
